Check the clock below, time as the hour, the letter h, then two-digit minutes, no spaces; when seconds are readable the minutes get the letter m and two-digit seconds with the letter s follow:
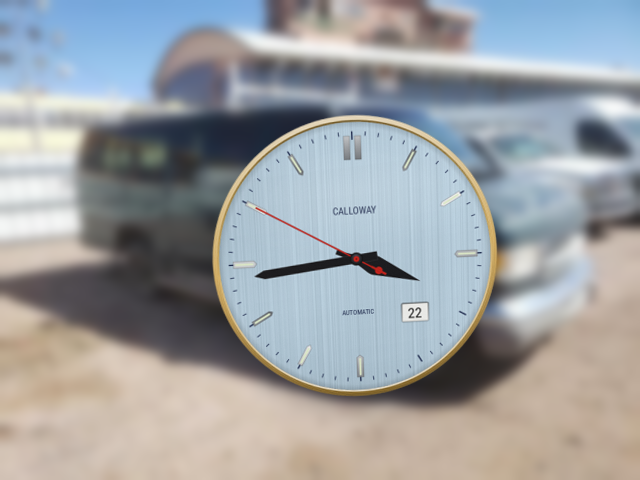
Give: 3h43m50s
